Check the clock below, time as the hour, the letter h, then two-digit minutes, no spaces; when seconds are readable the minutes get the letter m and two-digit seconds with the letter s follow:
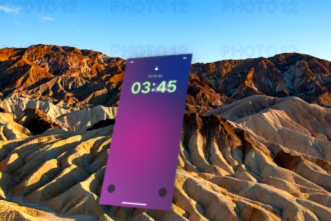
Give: 3h45
